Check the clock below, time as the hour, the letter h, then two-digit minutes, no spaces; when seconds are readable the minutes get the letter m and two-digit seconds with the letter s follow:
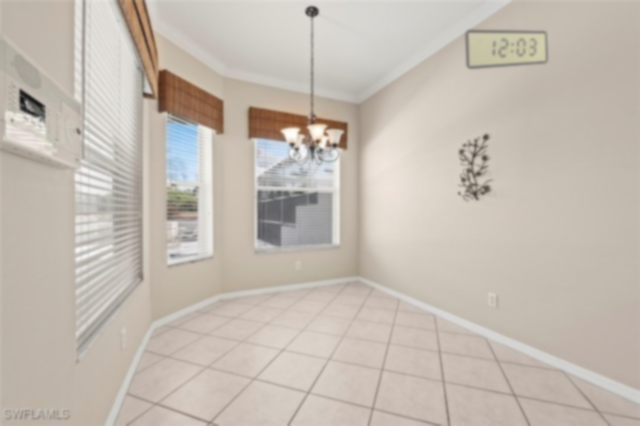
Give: 12h03
